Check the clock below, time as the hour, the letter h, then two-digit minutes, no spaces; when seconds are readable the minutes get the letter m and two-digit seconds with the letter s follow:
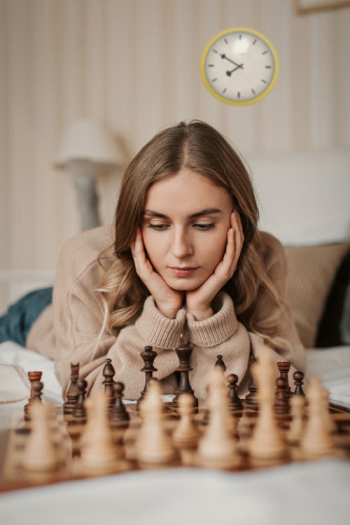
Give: 7h50
